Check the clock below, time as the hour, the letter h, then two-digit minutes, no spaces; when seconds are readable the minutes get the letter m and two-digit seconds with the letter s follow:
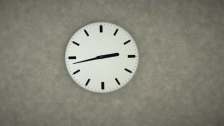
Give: 2h43
